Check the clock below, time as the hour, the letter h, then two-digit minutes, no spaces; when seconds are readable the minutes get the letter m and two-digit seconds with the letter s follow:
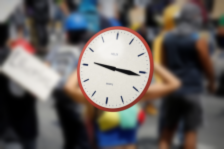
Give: 9h16
